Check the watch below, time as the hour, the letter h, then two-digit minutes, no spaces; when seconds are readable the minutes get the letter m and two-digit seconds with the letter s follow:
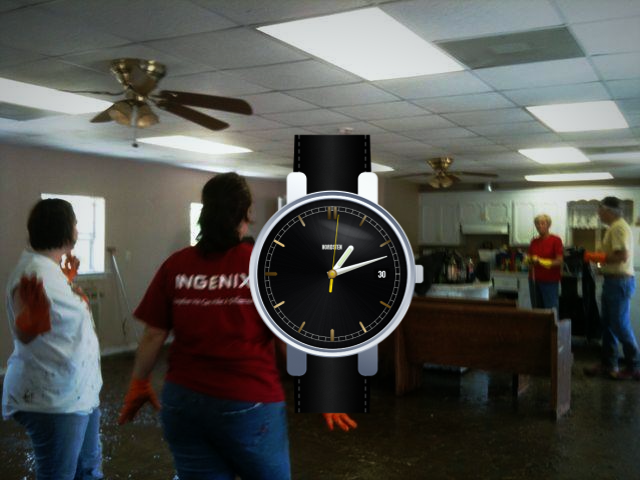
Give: 1h12m01s
